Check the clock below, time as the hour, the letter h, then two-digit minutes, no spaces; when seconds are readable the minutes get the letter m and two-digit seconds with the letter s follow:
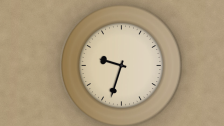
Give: 9h33
